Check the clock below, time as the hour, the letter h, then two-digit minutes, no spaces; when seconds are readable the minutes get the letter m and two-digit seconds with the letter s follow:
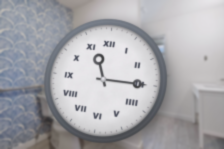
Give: 11h15
